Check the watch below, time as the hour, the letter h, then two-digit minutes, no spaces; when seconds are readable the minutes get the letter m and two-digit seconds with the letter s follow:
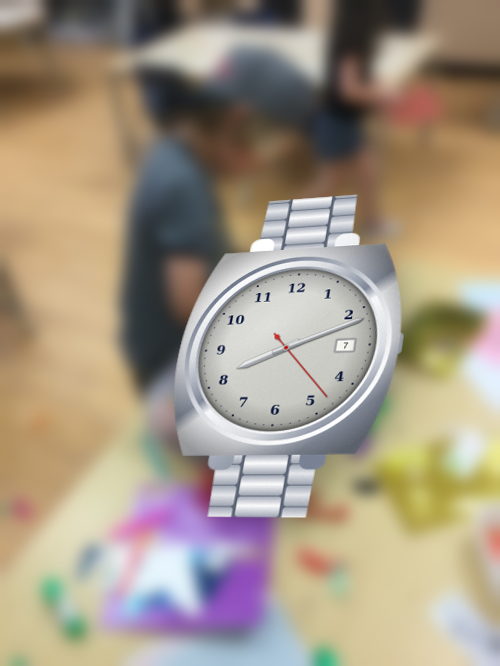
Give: 8h11m23s
